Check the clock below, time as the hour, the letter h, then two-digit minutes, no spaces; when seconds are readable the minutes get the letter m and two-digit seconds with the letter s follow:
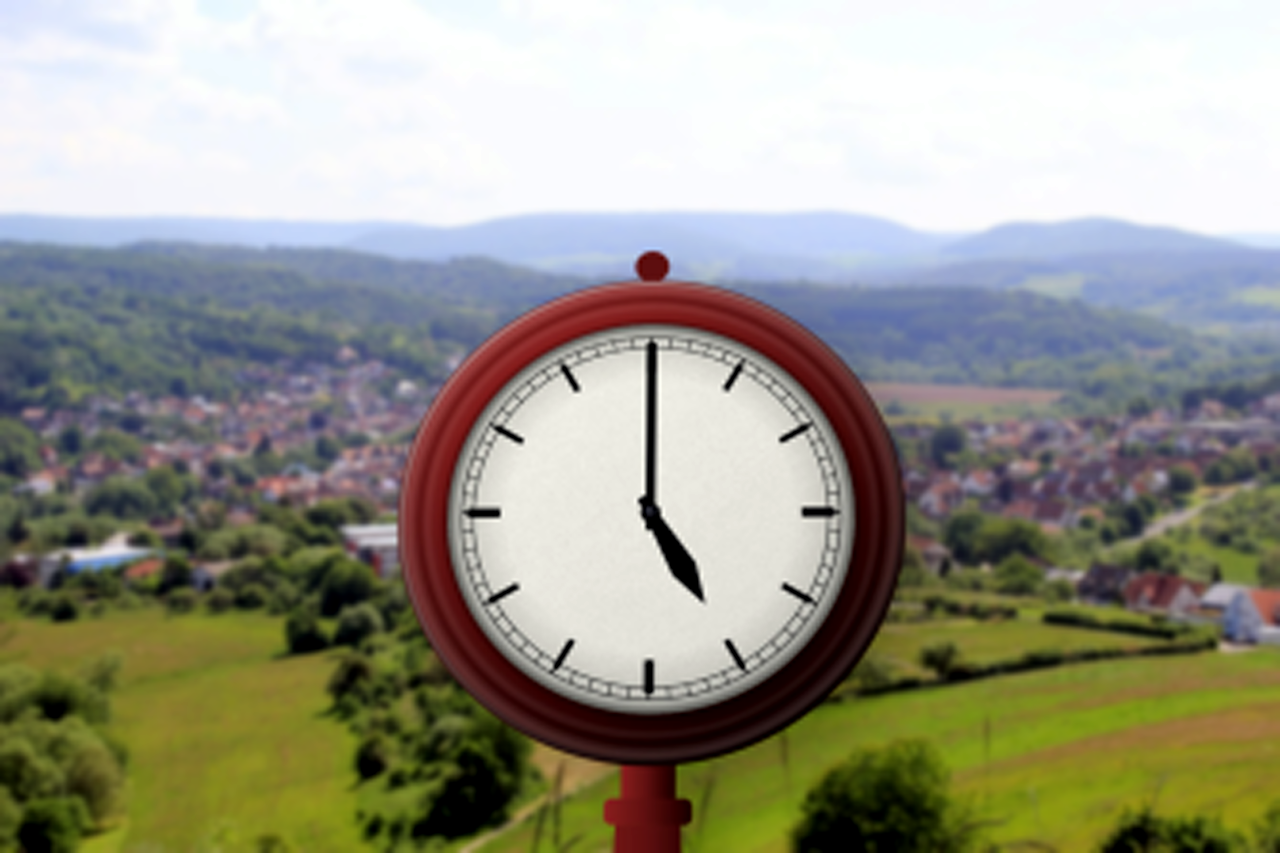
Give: 5h00
